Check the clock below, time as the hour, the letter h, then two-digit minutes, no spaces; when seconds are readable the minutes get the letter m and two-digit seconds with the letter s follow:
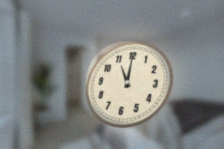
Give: 11h00
